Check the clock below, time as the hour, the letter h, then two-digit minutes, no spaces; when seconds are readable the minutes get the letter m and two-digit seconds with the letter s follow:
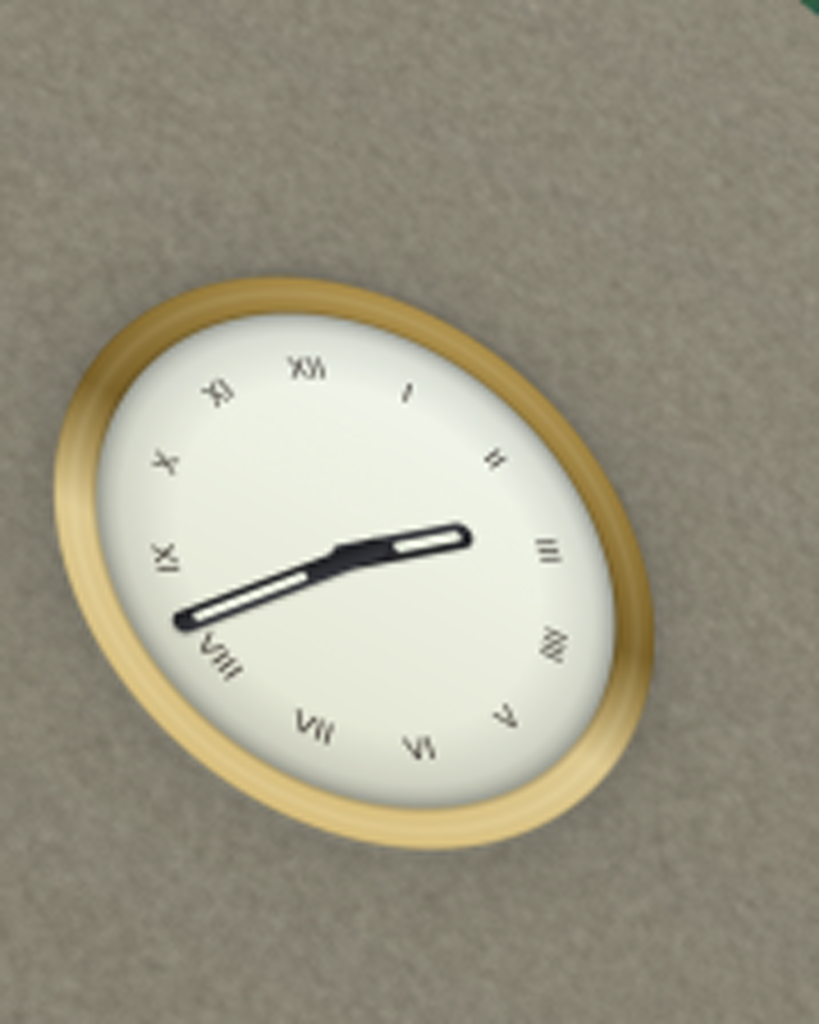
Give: 2h42
